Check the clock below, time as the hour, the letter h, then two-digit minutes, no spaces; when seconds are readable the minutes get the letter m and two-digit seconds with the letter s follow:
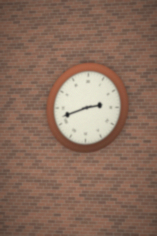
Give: 2h42
